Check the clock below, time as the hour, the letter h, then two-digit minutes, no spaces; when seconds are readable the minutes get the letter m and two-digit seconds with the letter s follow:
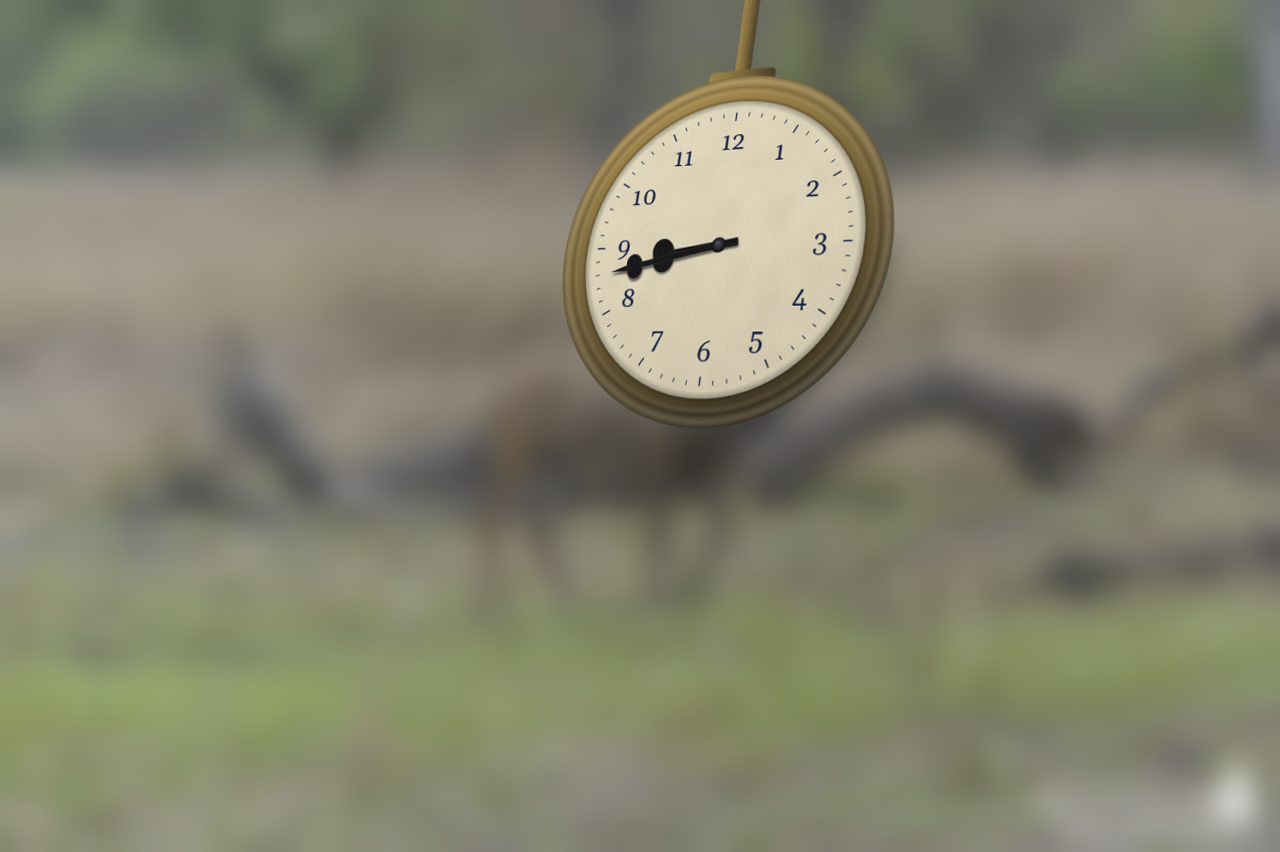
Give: 8h43
